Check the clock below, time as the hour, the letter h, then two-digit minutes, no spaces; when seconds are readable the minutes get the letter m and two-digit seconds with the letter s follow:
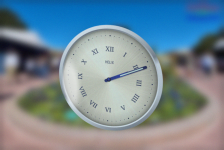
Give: 2h11
